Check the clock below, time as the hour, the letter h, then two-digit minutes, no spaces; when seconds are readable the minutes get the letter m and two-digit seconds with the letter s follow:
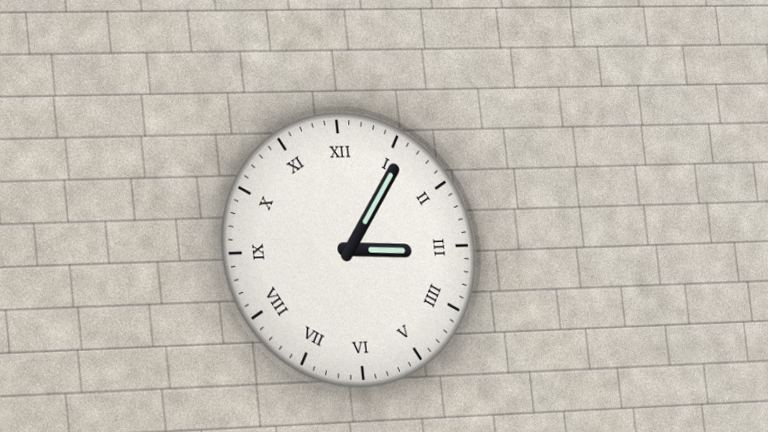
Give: 3h06
